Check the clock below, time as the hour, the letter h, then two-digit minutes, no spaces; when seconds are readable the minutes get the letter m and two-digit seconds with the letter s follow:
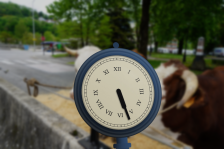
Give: 5h27
